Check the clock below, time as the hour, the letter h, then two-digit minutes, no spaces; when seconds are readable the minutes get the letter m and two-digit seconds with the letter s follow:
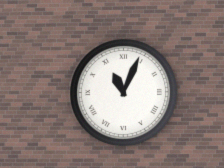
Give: 11h04
